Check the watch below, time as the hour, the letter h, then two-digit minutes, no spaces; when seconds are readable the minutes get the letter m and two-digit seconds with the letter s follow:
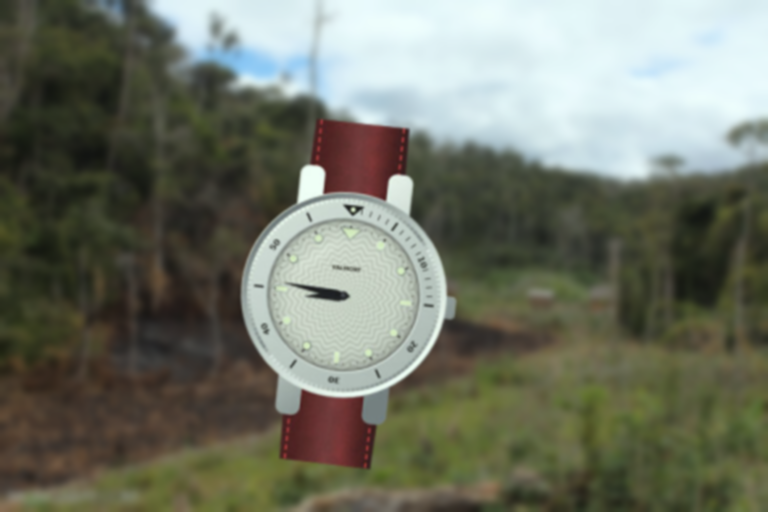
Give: 8h46
